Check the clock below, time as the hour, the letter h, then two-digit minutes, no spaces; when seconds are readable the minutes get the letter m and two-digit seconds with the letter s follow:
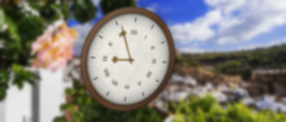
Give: 8h56
